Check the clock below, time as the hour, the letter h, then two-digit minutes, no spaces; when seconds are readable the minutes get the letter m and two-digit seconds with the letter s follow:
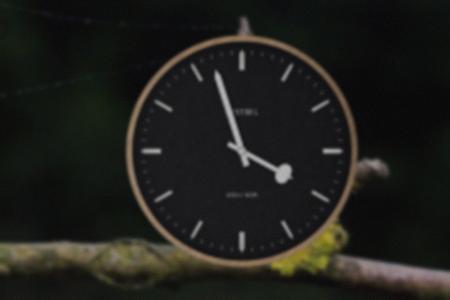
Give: 3h57
